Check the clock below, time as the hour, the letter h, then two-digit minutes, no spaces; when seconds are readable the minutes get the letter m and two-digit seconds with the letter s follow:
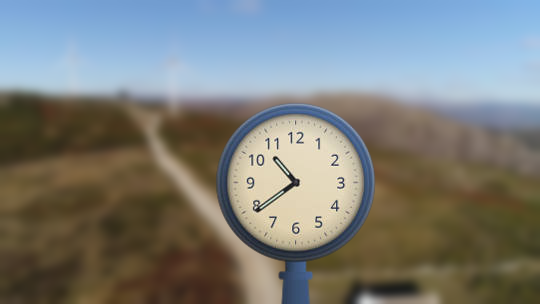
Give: 10h39
